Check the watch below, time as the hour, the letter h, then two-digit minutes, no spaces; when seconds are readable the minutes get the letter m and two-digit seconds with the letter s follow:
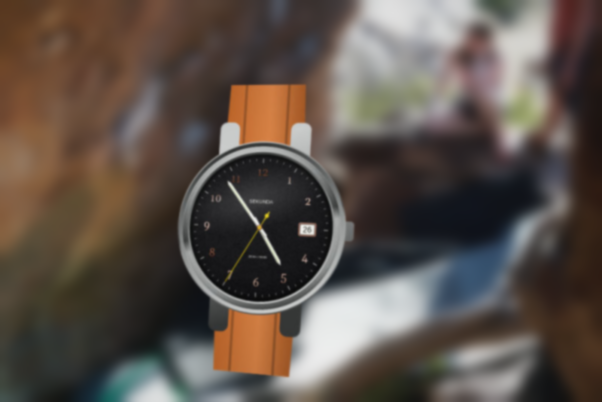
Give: 4h53m35s
